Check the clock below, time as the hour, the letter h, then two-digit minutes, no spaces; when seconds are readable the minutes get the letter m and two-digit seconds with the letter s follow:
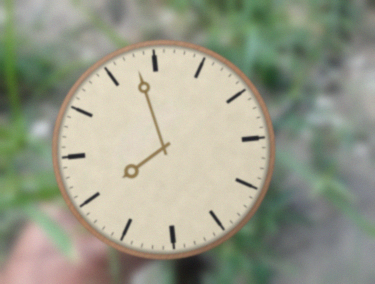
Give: 7h58
